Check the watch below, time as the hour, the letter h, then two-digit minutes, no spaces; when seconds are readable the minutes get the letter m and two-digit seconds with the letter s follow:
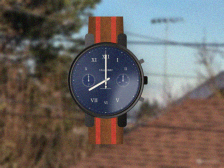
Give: 8h00
